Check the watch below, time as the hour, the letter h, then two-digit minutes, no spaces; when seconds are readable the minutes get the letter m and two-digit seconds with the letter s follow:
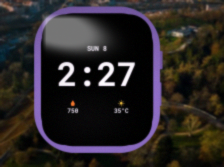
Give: 2h27
